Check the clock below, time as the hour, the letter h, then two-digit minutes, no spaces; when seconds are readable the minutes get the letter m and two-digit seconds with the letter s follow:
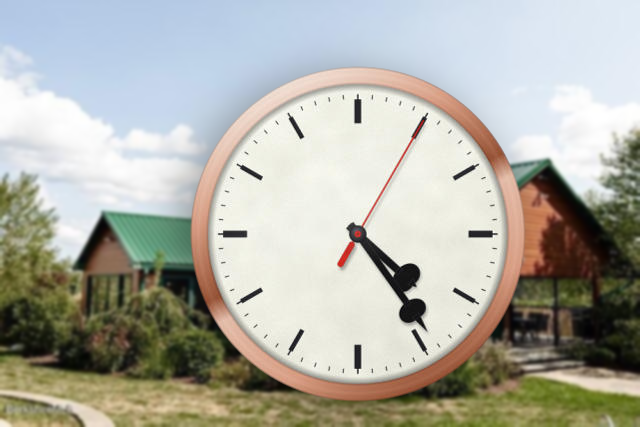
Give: 4h24m05s
